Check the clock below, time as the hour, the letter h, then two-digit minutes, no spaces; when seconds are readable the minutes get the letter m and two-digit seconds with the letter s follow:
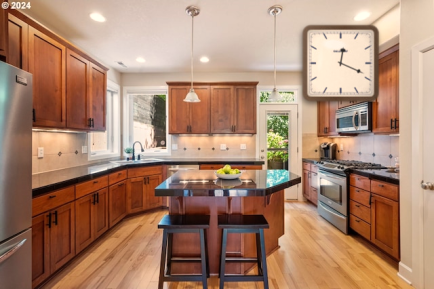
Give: 12h19
